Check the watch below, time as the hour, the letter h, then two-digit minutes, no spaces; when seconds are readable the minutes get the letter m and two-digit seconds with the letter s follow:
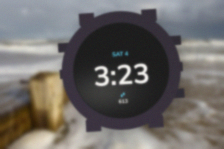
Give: 3h23
